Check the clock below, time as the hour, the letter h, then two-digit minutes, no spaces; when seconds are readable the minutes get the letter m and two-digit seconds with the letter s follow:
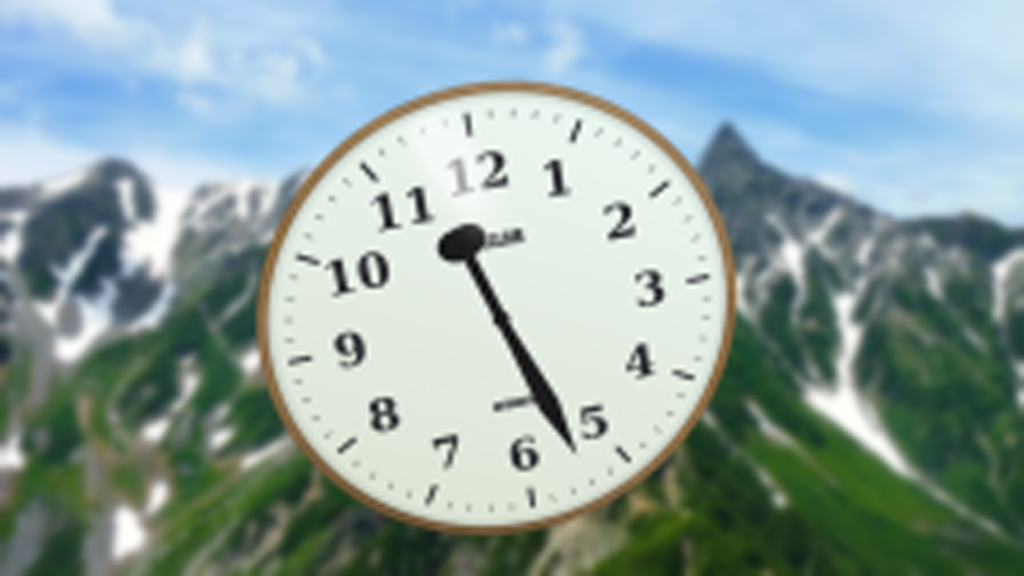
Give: 11h27
